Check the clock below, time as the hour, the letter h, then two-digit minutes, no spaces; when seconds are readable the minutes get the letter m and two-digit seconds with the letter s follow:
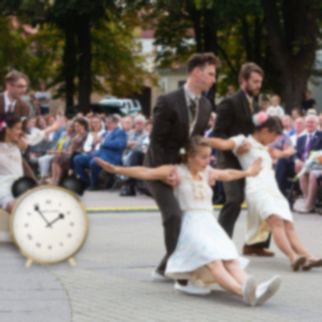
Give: 1h54
